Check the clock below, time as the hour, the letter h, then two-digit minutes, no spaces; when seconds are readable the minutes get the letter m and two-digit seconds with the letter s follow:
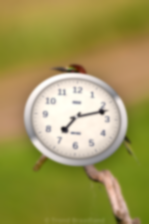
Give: 7h12
